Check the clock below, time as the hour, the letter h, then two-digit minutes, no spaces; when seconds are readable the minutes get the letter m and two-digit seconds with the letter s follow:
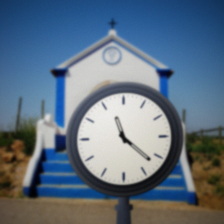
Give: 11h22
